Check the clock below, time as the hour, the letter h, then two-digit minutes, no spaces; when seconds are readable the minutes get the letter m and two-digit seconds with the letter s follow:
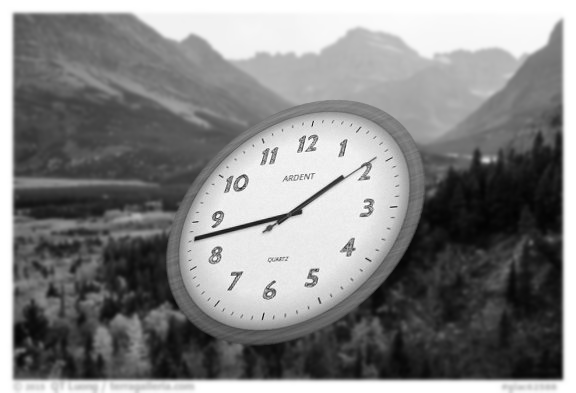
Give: 1h43m09s
